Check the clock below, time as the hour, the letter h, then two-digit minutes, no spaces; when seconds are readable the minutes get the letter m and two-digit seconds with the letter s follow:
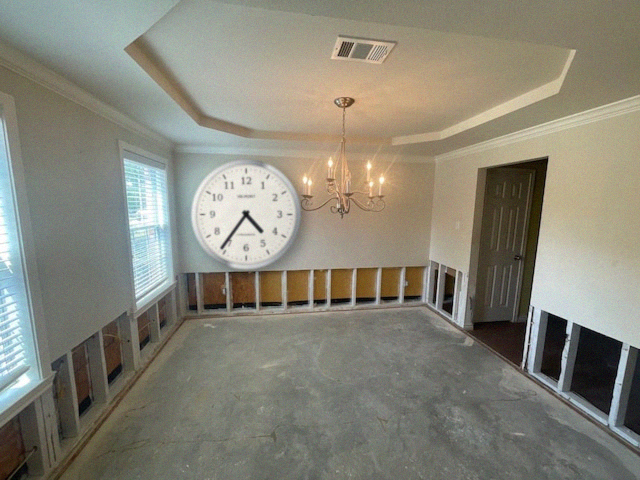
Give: 4h36
